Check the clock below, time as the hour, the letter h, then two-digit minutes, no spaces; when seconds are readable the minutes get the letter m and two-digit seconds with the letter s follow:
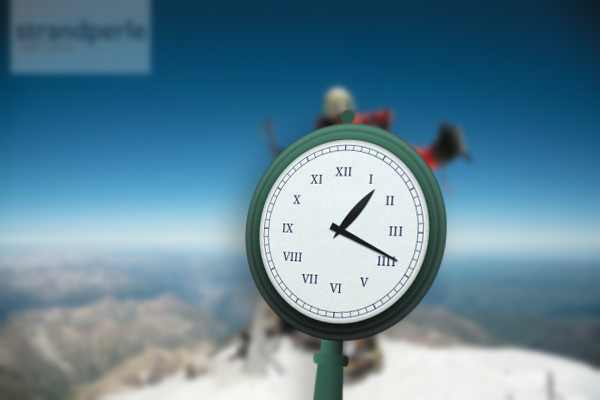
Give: 1h19
